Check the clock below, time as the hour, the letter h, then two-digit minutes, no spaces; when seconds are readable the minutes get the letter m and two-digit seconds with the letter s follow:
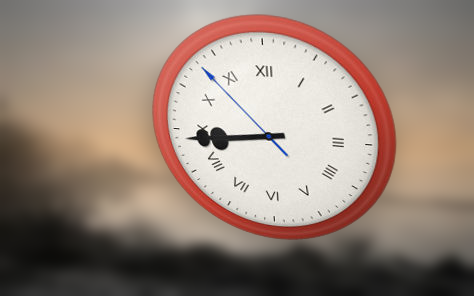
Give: 8h43m53s
